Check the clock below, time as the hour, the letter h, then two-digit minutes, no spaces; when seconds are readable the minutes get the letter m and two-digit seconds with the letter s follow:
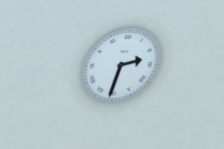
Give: 2h31
